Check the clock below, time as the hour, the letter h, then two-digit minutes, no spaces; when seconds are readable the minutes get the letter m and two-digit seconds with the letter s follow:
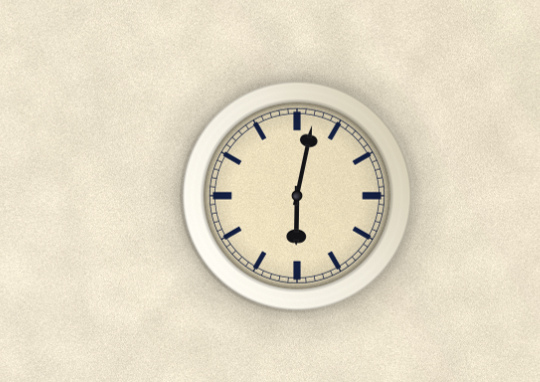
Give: 6h02
